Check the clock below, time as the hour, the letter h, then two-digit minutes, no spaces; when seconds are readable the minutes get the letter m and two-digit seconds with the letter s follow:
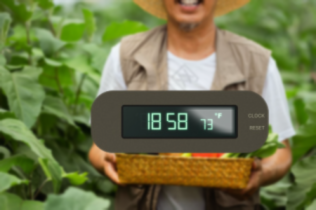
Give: 18h58
